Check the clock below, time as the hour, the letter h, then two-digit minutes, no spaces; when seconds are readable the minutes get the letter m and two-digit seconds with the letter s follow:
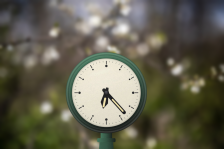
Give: 6h23
